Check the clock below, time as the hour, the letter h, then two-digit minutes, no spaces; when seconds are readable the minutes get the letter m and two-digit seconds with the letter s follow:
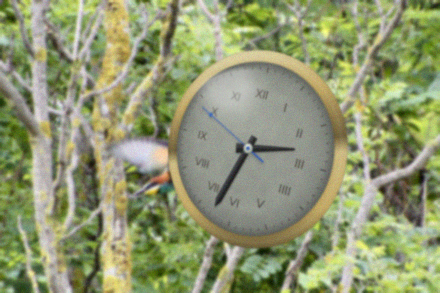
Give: 2h32m49s
